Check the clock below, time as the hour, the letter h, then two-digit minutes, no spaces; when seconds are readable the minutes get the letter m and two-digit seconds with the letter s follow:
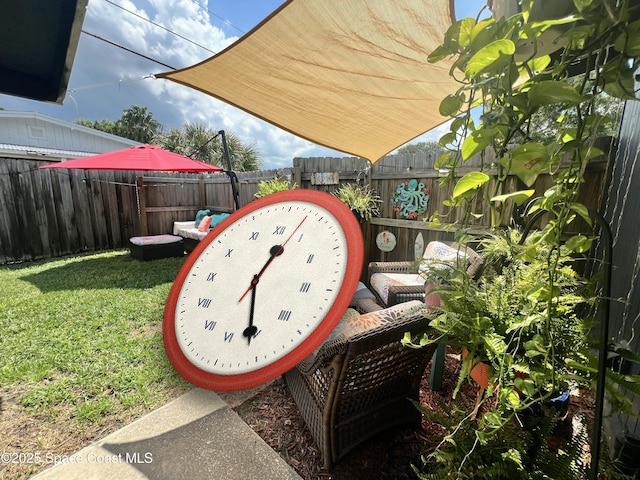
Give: 12h26m03s
